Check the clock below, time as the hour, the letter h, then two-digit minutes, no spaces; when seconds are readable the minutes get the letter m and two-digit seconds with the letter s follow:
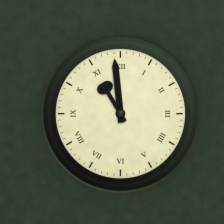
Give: 10h59
